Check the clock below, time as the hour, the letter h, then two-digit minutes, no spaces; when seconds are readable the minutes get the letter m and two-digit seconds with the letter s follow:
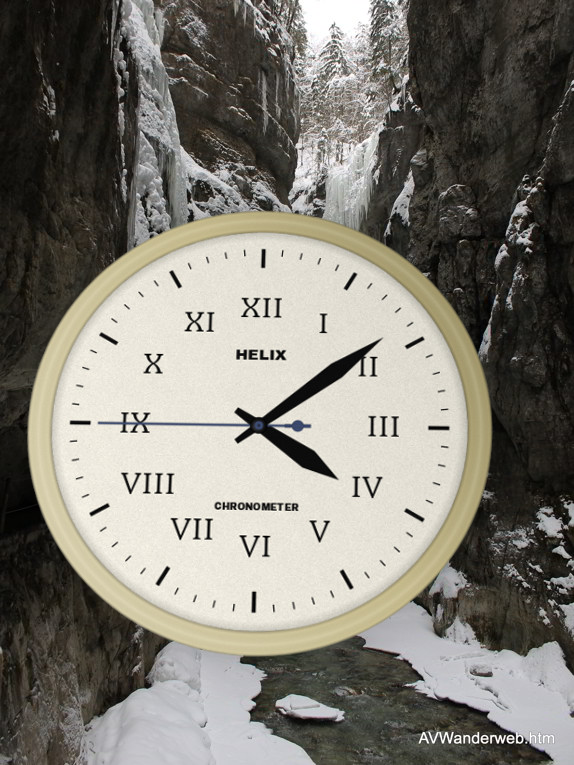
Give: 4h08m45s
